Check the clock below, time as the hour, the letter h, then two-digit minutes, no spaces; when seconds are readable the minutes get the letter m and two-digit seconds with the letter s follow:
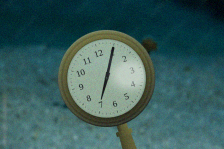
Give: 7h05
